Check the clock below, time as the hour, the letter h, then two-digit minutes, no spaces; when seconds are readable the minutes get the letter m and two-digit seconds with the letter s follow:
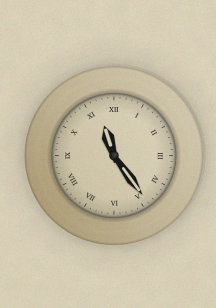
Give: 11h24
